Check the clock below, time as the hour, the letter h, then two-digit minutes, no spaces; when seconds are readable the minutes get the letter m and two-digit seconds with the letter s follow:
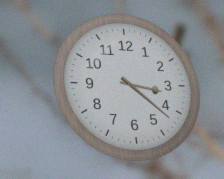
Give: 3h22
